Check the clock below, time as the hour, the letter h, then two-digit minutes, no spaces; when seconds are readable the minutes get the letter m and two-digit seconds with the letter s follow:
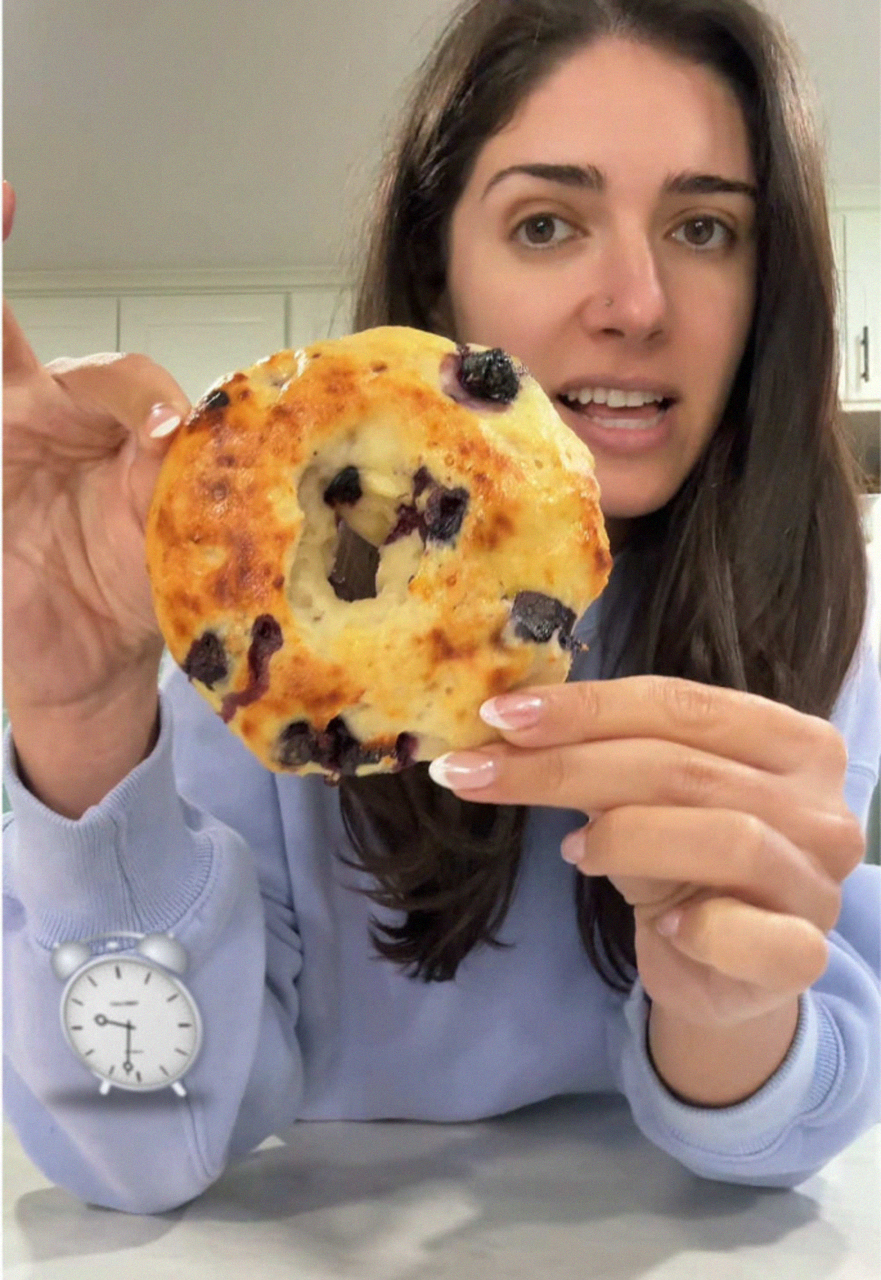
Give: 9h32
